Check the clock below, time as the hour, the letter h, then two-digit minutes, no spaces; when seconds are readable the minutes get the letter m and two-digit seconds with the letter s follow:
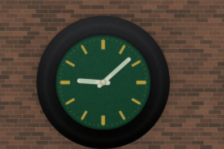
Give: 9h08
